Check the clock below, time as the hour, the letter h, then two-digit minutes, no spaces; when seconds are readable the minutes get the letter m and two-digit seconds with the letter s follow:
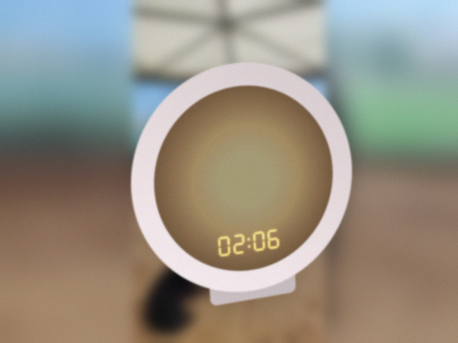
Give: 2h06
